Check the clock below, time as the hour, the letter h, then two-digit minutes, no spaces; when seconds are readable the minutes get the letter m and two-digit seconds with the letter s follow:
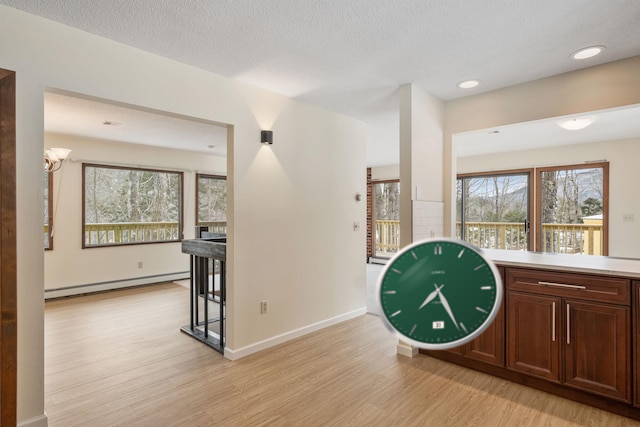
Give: 7h26
